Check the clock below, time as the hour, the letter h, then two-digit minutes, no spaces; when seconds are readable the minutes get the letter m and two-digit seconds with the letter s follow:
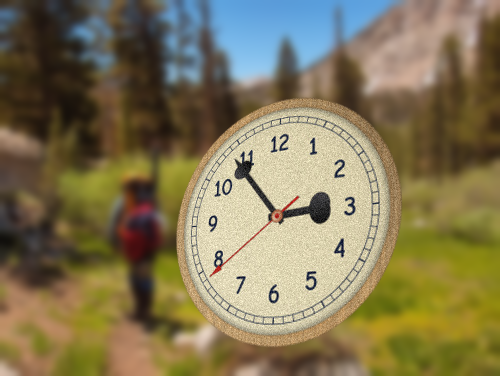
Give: 2h53m39s
